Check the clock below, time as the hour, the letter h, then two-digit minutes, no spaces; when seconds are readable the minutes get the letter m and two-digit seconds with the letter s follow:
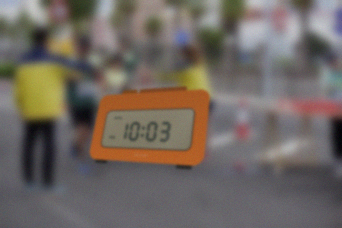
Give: 10h03
